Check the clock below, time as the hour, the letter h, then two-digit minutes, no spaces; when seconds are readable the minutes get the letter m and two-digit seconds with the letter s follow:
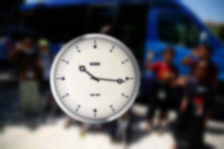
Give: 10h16
